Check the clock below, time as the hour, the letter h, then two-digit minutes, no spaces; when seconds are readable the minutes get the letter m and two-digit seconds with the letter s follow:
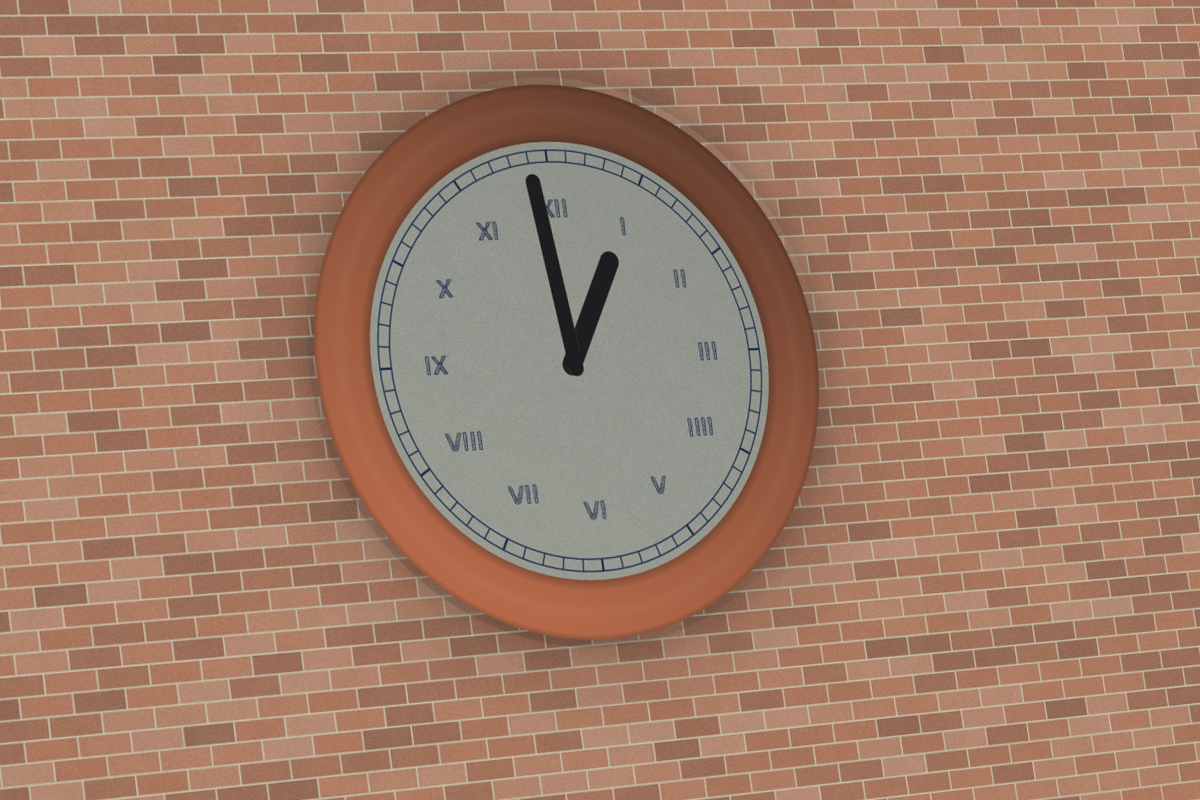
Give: 12h59
